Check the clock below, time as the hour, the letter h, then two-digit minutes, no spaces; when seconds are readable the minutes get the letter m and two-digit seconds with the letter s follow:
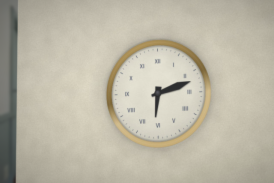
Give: 6h12
